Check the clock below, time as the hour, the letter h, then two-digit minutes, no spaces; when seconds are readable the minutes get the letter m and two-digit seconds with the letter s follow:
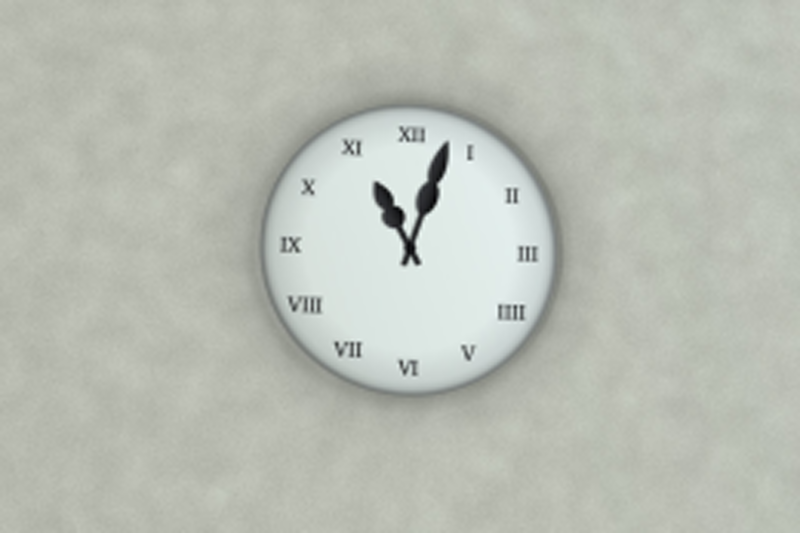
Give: 11h03
